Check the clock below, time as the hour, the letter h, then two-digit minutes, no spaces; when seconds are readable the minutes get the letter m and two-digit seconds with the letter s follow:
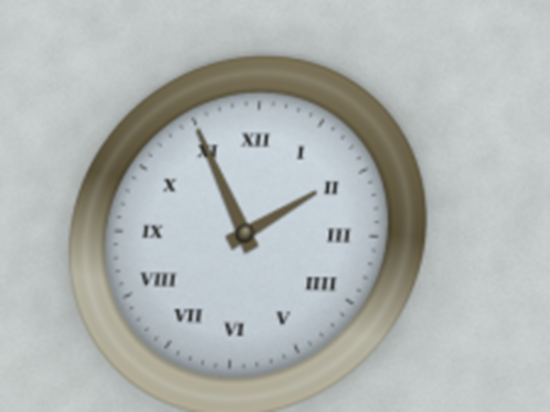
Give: 1h55
